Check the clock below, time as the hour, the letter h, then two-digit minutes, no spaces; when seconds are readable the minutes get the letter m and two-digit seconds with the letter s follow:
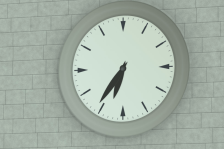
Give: 6h36
